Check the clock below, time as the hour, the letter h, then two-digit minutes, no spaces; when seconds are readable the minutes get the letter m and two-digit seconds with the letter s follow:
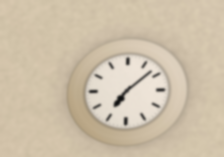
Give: 7h08
